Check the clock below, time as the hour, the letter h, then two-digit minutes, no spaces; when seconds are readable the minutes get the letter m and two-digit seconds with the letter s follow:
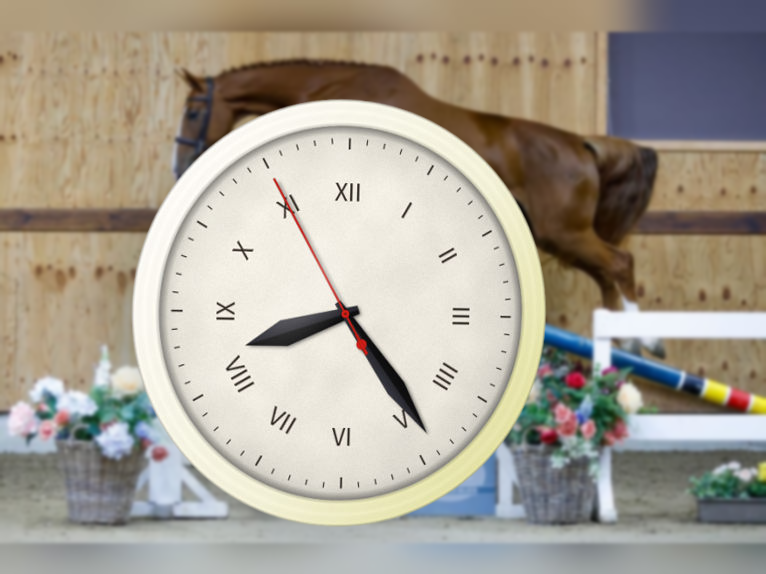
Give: 8h23m55s
